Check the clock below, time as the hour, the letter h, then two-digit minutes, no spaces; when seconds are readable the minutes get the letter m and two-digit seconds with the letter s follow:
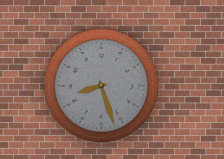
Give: 8h27
